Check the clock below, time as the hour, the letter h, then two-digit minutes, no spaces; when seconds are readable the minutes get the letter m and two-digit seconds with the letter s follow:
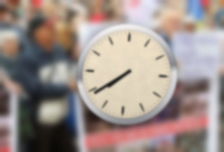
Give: 7h39
